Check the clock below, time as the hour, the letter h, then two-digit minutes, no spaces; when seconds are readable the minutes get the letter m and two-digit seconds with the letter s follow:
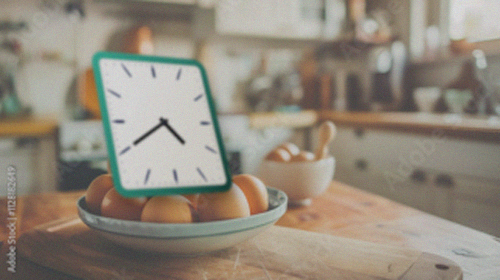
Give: 4h40
